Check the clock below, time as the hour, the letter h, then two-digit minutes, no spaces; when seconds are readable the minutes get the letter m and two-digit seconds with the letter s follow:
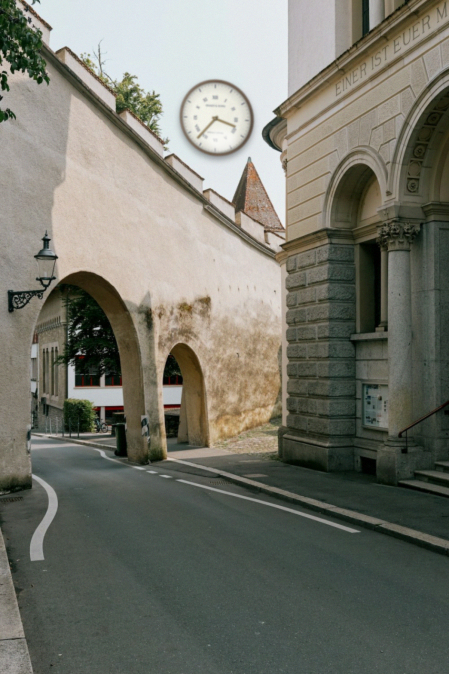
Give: 3h37
